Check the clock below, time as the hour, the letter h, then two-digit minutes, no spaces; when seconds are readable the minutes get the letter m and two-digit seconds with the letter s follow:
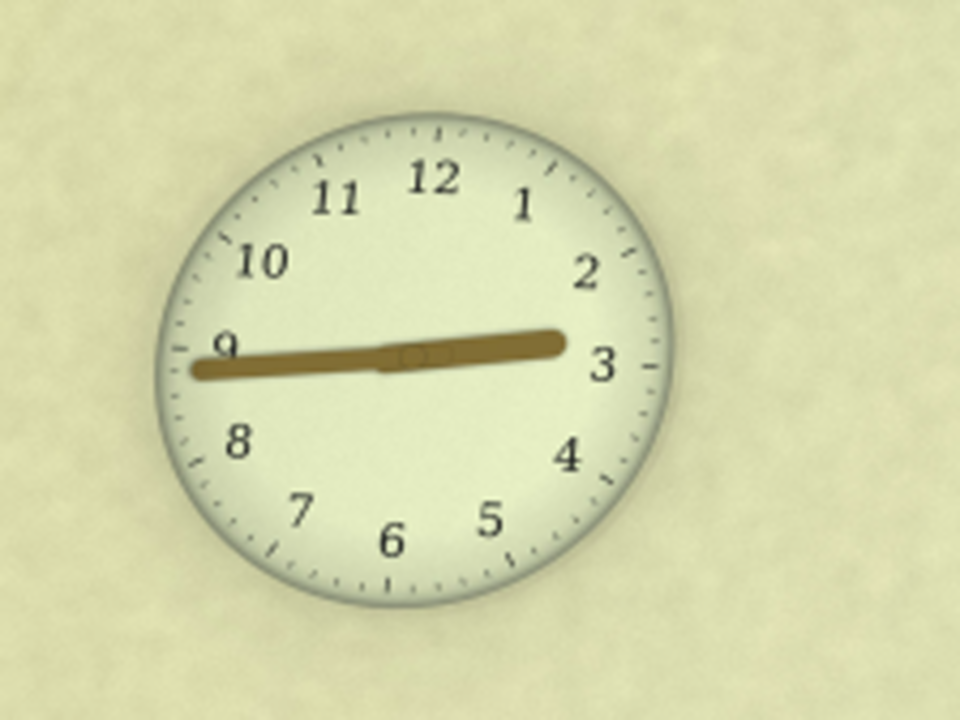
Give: 2h44
